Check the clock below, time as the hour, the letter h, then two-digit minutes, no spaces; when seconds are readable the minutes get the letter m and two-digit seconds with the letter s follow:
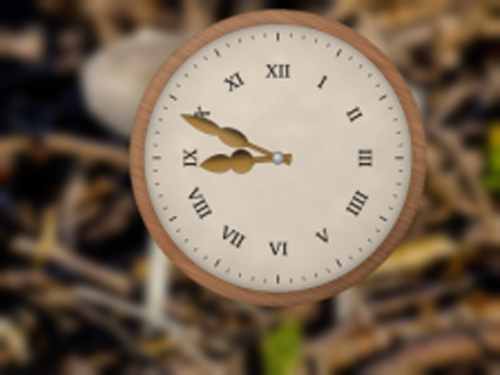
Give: 8h49
